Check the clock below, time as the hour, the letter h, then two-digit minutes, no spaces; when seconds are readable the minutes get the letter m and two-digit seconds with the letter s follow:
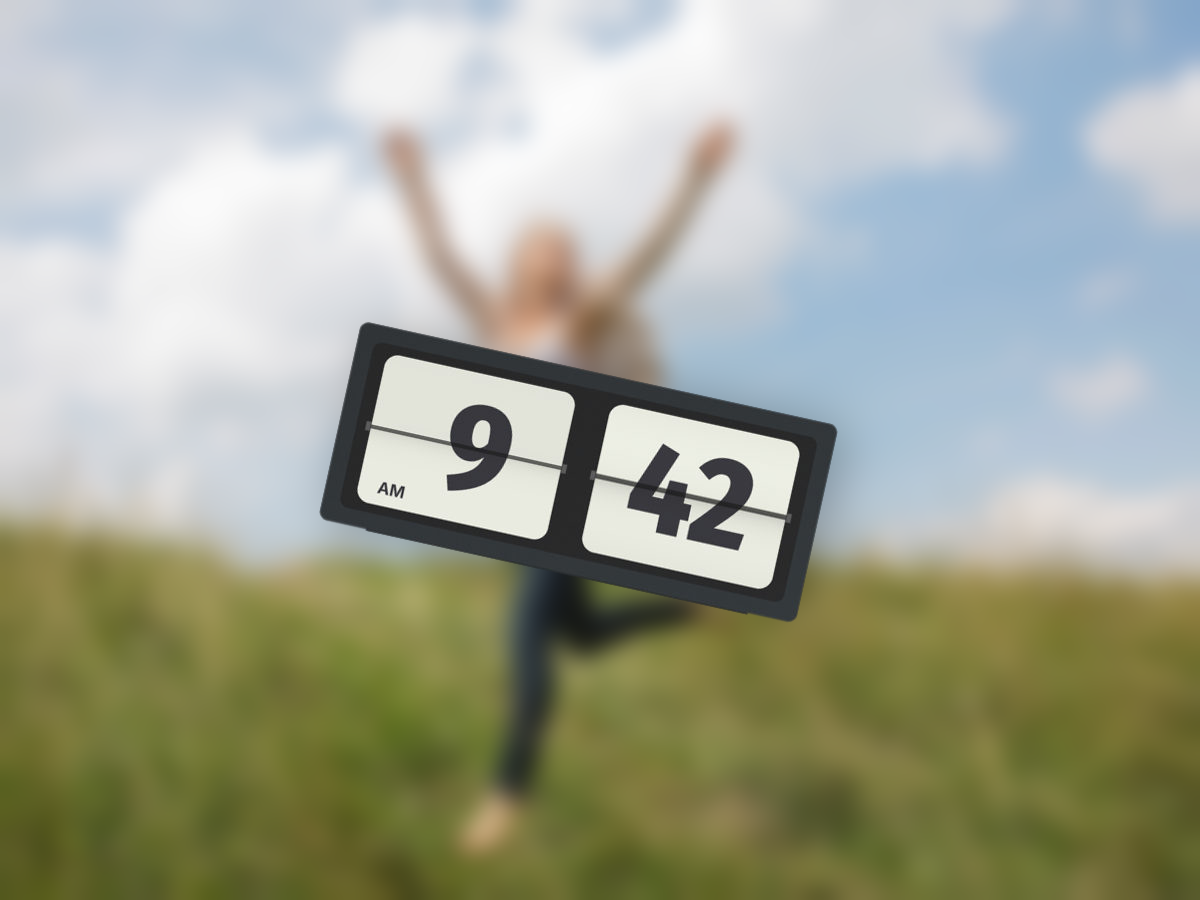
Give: 9h42
